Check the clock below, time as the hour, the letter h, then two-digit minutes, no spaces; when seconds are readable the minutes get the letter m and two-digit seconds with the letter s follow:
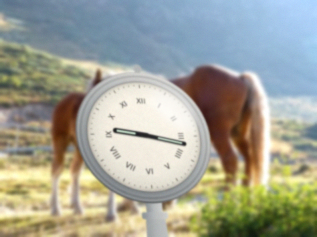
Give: 9h17
